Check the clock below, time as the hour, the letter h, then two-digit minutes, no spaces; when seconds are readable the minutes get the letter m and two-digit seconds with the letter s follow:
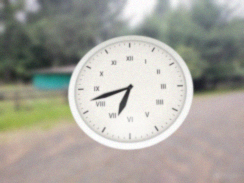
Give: 6h42
